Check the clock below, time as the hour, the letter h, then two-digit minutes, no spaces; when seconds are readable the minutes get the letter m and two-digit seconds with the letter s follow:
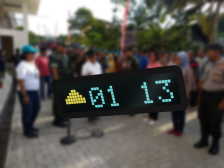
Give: 1h13
